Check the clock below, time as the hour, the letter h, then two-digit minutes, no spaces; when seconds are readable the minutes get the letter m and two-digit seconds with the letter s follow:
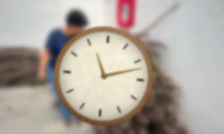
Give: 11h12
